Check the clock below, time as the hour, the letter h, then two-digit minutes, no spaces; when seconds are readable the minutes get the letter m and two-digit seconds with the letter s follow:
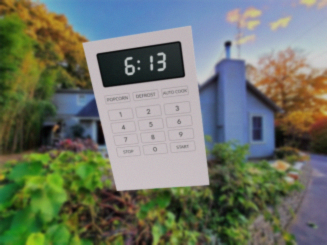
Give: 6h13
